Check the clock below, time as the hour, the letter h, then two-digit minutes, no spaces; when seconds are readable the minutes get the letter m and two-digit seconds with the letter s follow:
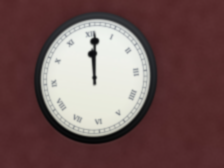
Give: 12h01
